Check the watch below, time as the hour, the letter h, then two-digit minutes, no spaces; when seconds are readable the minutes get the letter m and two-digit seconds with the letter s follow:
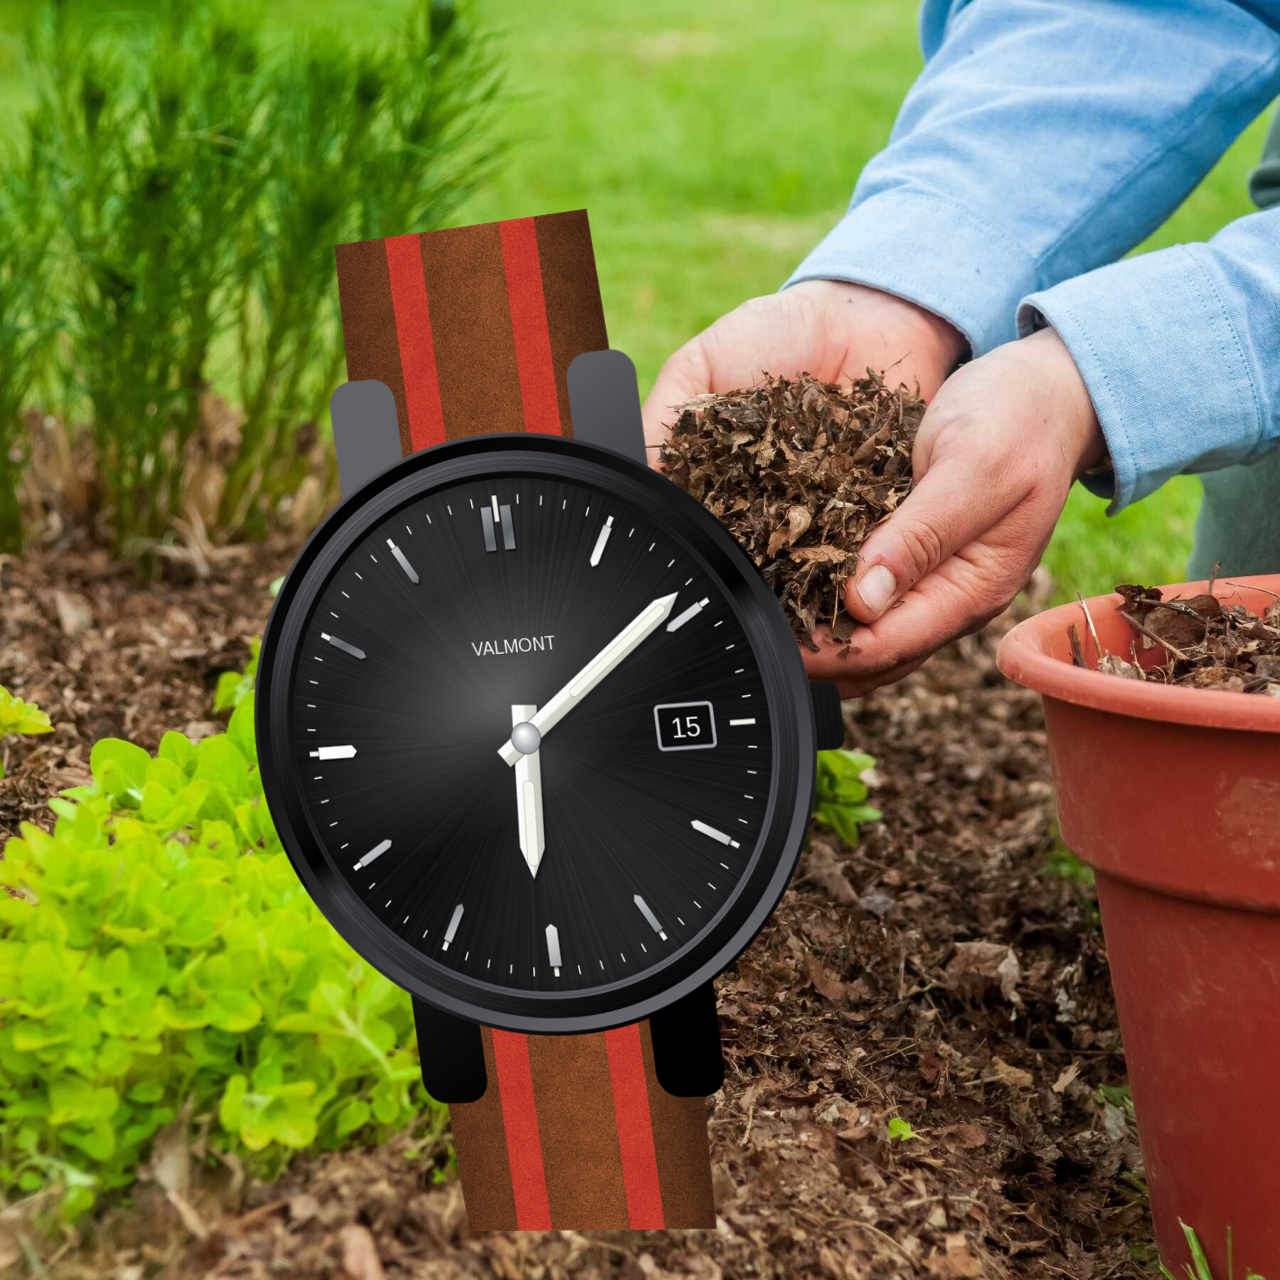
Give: 6h09
